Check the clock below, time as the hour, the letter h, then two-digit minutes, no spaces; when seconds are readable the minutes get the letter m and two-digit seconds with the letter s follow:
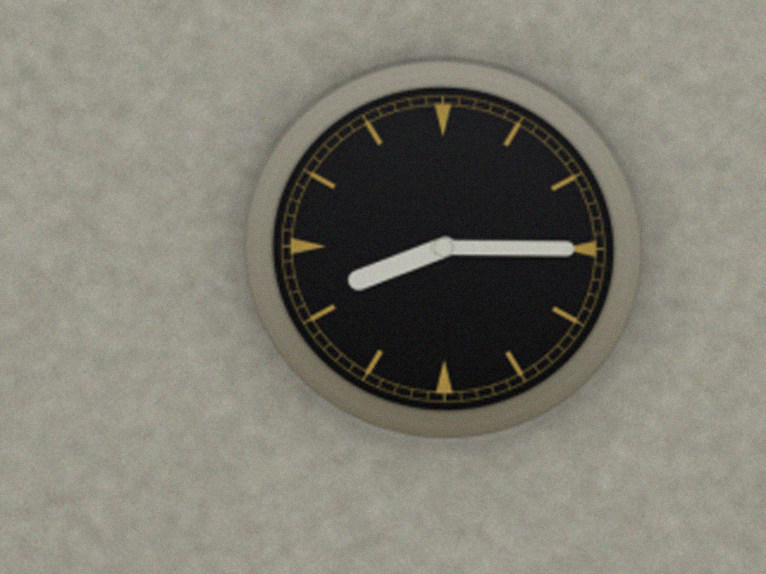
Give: 8h15
